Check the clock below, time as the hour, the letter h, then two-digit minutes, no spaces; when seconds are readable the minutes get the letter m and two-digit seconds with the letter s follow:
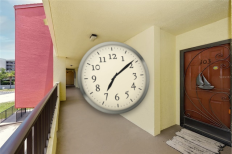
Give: 7h09
